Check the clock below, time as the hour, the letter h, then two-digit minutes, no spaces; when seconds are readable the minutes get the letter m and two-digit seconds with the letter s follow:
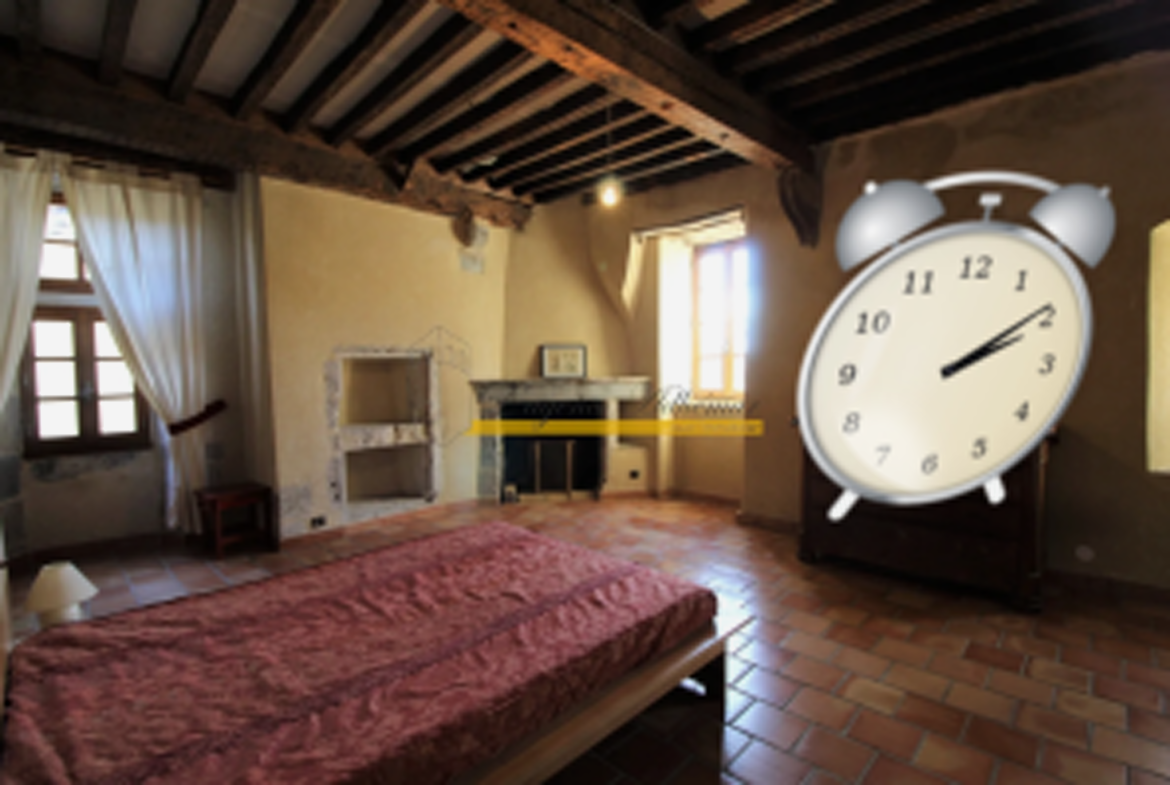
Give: 2h09
